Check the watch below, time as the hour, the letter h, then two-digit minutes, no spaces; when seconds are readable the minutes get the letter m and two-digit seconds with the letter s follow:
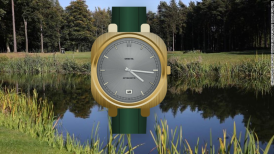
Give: 4h16
